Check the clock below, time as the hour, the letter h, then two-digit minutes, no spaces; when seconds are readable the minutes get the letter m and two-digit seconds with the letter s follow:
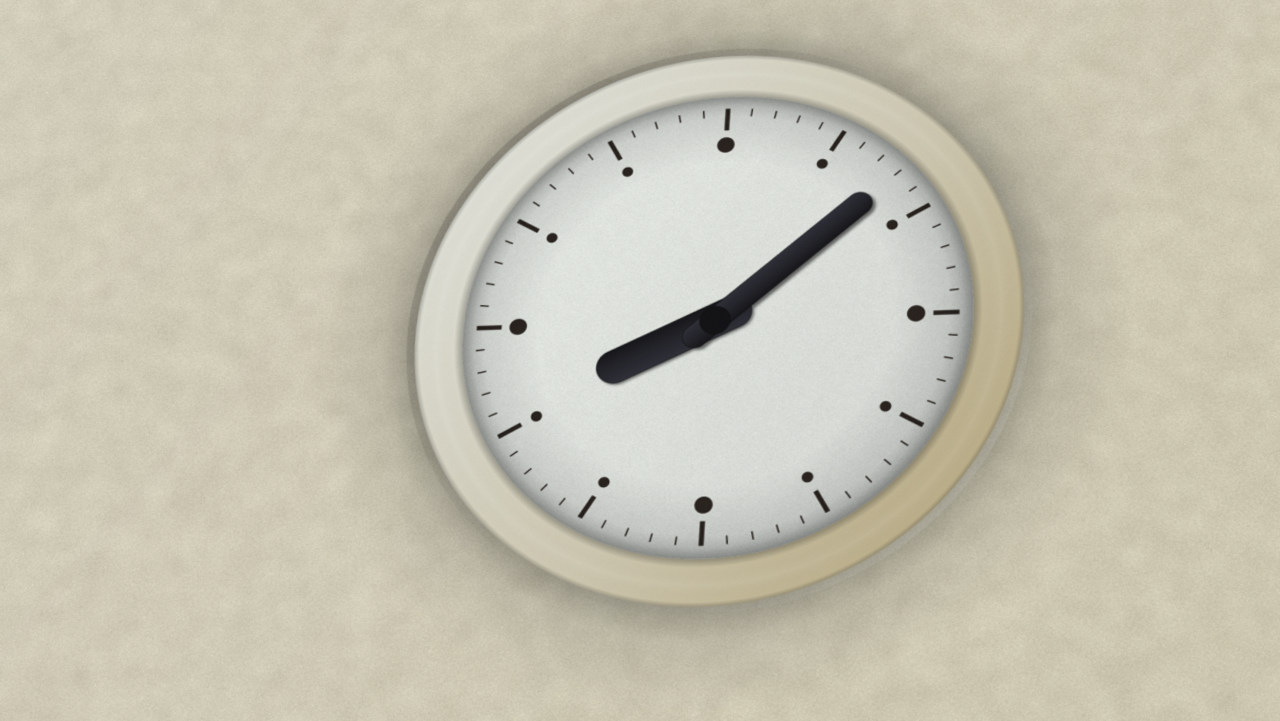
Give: 8h08
